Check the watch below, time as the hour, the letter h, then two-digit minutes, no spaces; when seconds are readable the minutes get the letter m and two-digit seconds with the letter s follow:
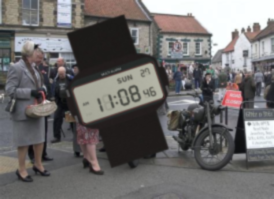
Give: 11h08m46s
